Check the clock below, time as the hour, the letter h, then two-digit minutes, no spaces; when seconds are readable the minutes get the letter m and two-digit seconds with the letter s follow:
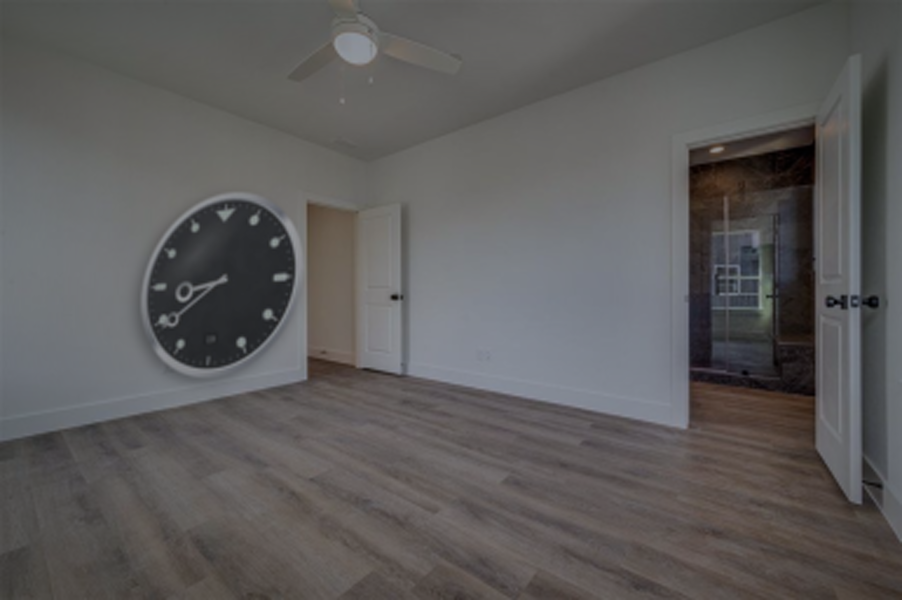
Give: 8h39
